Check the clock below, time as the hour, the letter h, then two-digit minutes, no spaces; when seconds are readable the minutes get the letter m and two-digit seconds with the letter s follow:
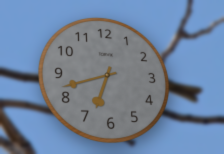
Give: 6h42
